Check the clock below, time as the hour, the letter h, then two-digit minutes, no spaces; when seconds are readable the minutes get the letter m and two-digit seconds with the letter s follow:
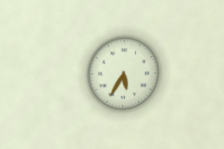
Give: 5h35
